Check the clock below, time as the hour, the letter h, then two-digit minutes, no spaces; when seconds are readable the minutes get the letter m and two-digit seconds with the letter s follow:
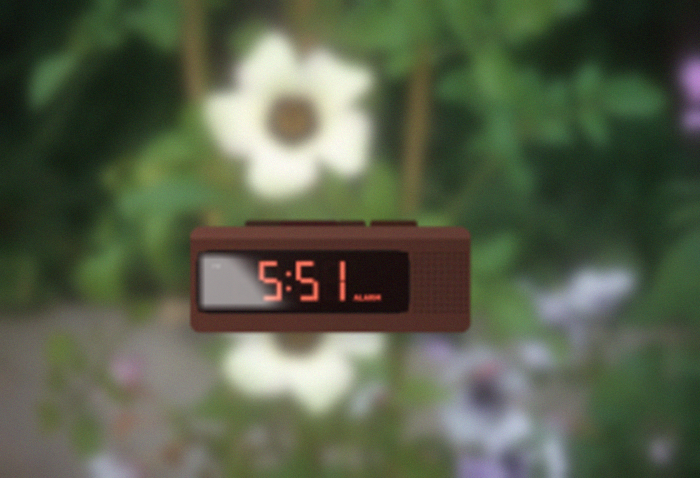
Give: 5h51
